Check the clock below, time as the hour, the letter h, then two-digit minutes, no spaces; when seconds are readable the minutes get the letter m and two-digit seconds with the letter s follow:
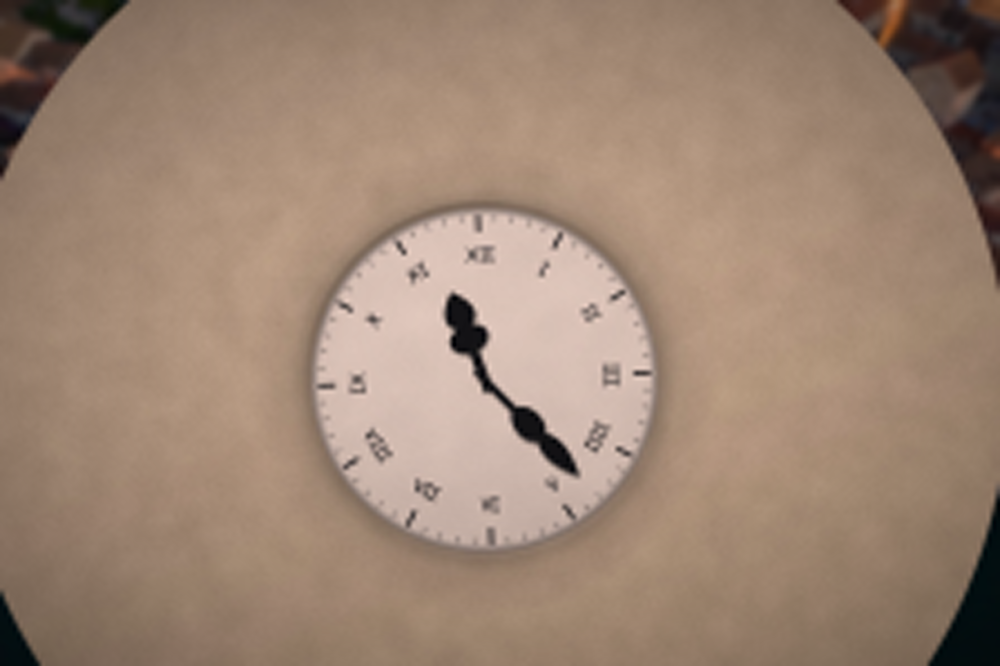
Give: 11h23
